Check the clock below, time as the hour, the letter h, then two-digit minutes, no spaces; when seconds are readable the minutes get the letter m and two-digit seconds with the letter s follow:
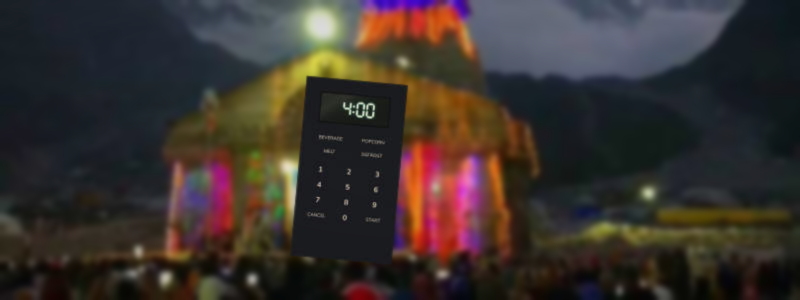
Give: 4h00
